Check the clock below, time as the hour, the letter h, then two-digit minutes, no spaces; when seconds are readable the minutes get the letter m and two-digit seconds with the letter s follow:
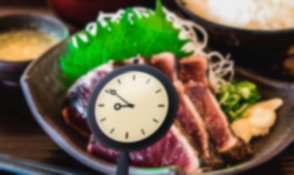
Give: 8h51
